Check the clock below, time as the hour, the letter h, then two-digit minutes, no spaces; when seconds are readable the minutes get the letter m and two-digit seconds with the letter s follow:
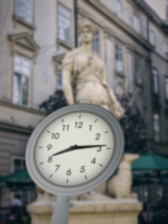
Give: 8h14
